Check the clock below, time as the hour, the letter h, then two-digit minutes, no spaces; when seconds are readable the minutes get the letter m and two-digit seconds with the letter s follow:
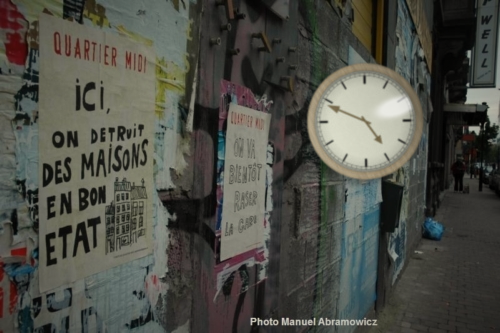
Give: 4h49
